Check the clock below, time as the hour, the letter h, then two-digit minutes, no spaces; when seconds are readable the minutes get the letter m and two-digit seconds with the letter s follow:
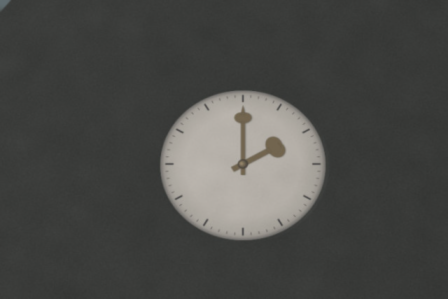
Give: 2h00
